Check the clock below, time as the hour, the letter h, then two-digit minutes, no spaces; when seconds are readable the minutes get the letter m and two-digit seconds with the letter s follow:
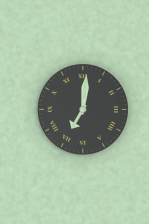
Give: 7h01
